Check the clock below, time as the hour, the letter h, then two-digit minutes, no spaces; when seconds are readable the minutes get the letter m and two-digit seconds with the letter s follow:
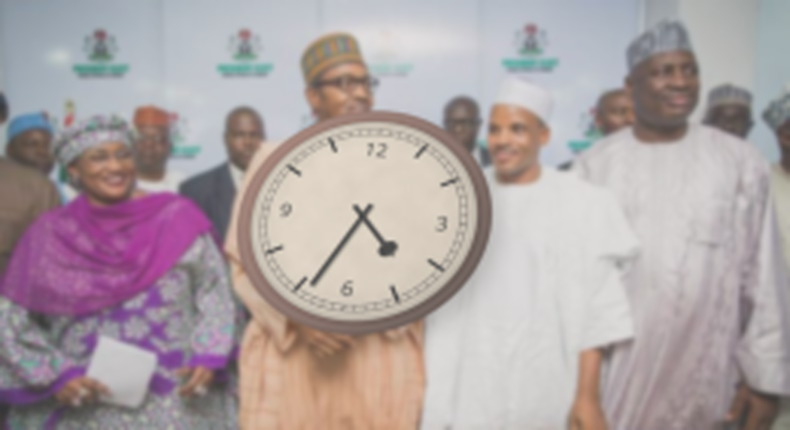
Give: 4h34
